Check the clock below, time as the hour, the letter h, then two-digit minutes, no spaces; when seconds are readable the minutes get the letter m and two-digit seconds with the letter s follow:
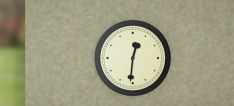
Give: 12h31
